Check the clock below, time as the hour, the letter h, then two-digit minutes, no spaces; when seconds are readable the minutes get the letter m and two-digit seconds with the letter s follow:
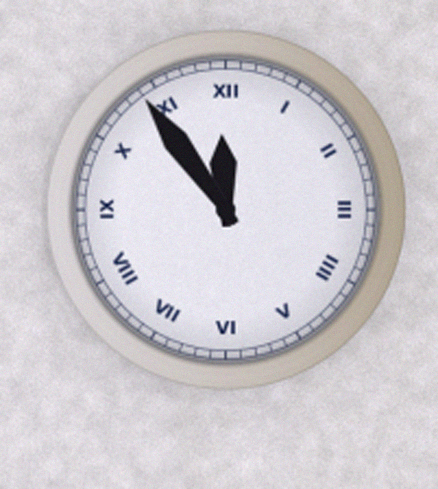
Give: 11h54
